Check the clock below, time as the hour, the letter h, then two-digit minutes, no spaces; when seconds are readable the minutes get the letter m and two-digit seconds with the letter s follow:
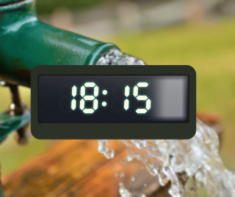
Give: 18h15
